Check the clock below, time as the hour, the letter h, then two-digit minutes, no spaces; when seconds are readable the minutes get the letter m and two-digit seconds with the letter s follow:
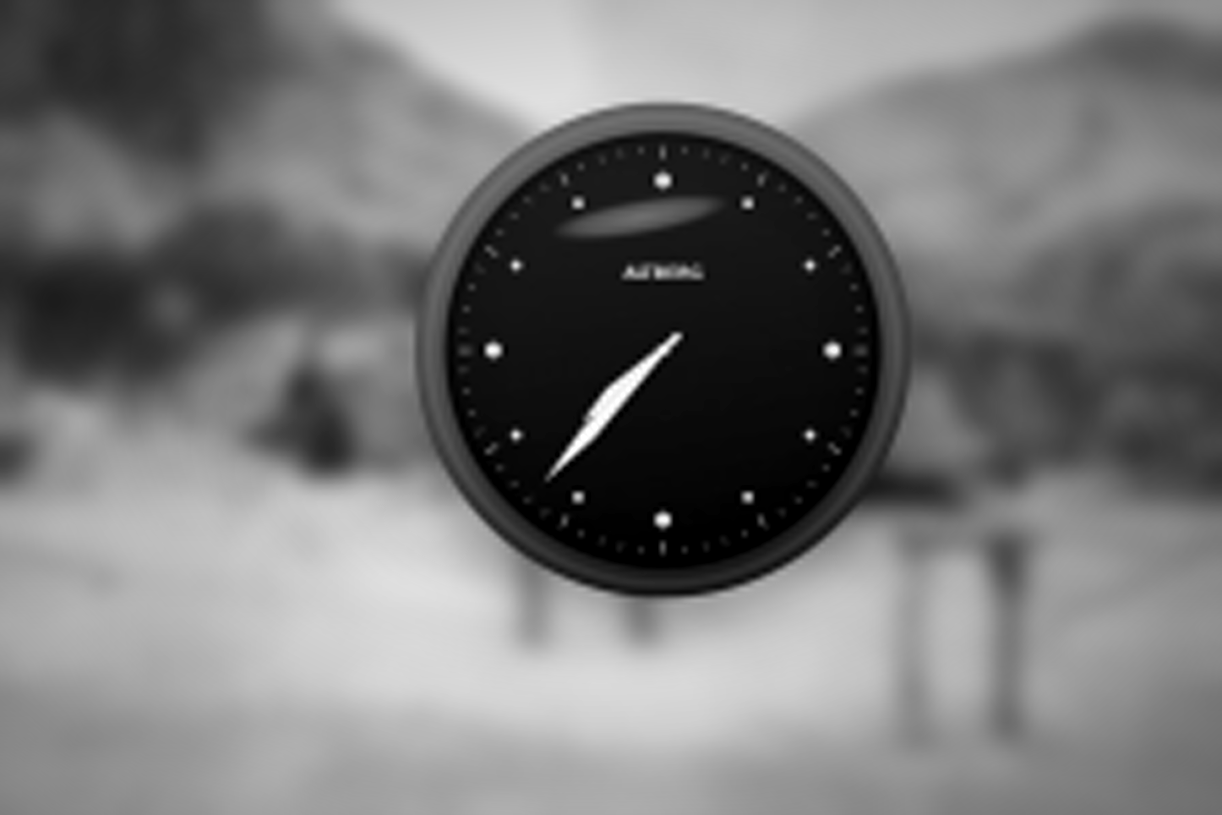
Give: 7h37
